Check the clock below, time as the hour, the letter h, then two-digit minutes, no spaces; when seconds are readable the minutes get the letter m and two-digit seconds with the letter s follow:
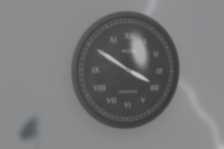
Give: 3h50
